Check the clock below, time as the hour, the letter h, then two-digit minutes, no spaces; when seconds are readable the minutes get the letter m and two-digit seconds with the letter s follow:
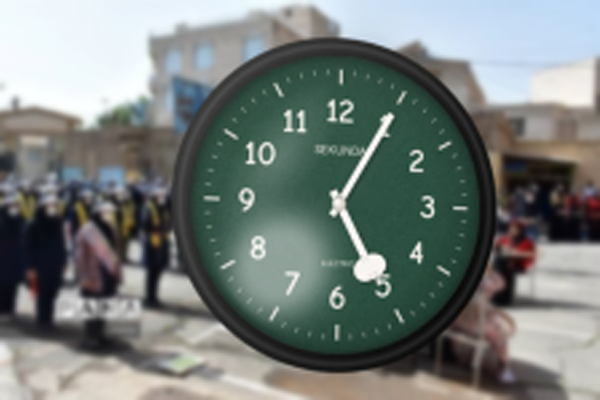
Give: 5h05
